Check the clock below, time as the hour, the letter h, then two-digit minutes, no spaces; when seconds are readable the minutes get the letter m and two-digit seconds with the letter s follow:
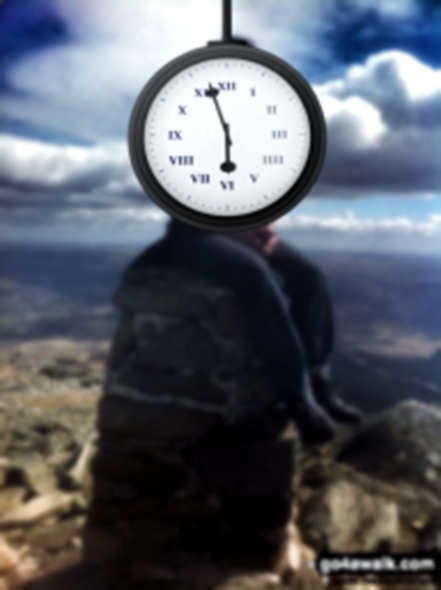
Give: 5h57
